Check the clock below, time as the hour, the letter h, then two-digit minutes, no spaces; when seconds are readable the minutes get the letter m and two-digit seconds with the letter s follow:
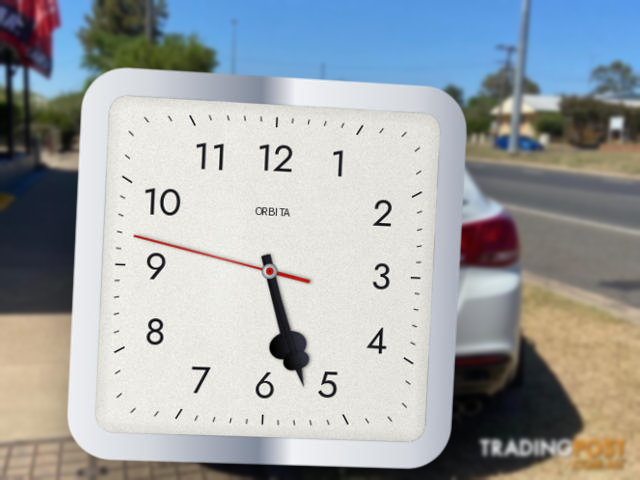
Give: 5h26m47s
